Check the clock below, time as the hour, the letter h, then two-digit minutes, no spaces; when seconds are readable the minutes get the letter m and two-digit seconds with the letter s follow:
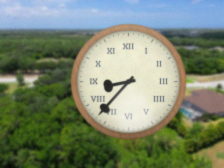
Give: 8h37
